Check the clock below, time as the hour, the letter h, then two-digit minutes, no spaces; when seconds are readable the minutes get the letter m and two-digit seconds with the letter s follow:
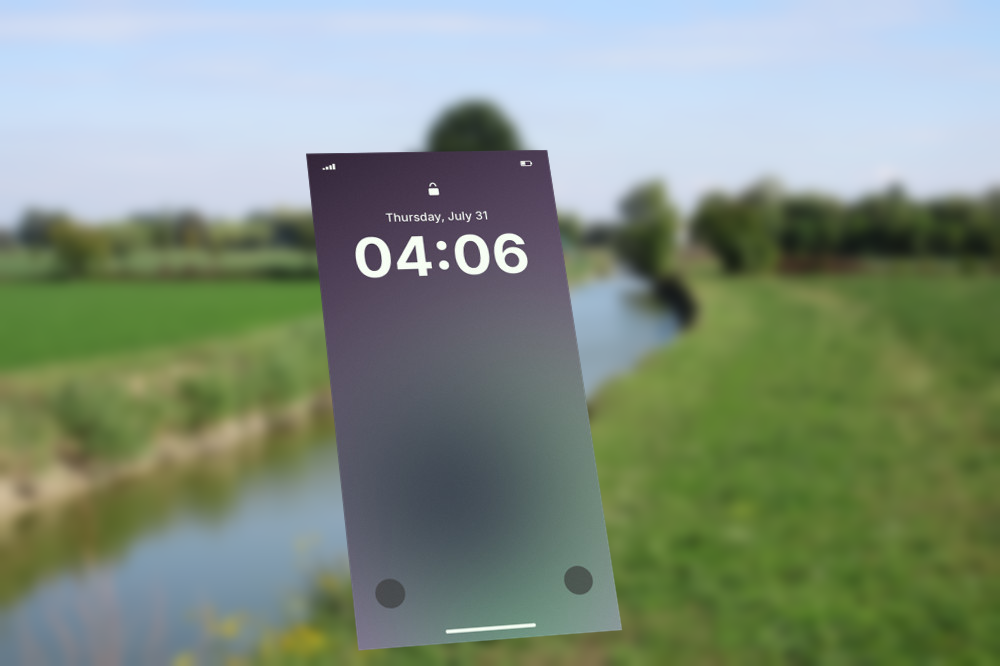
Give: 4h06
